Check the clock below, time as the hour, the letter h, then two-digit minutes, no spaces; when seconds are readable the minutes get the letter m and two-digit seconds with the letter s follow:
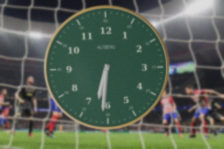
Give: 6h31
